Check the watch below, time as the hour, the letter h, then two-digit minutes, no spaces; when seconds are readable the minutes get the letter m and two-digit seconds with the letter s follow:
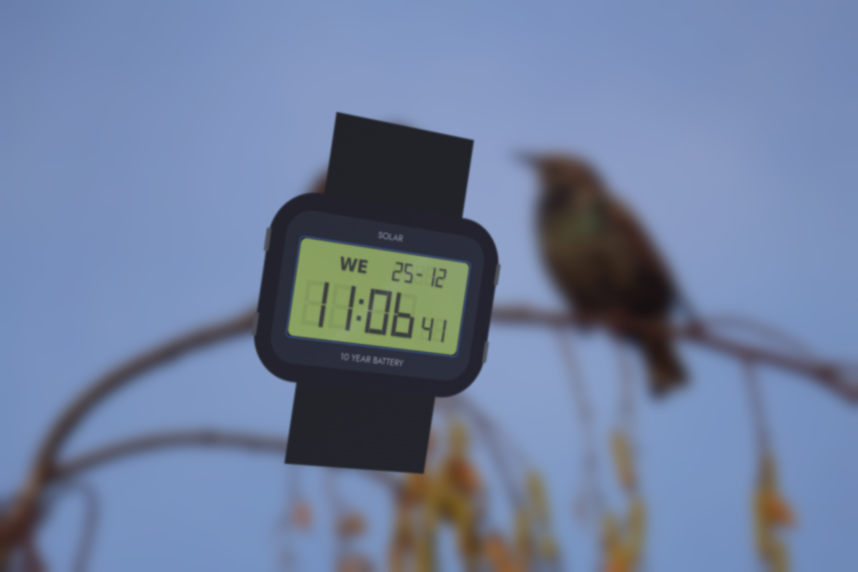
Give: 11h06m41s
